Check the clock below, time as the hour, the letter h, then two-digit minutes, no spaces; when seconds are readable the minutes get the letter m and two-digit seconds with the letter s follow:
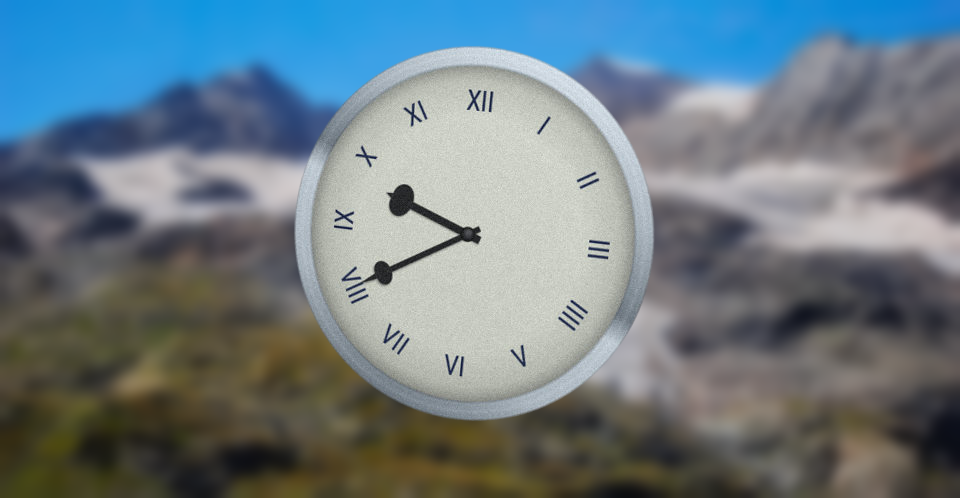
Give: 9h40
